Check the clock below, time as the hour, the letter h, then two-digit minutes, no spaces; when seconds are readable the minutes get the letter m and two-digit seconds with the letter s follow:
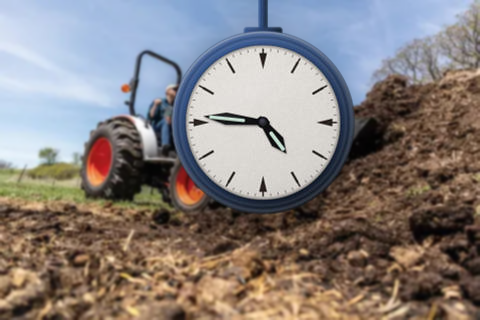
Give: 4h46
